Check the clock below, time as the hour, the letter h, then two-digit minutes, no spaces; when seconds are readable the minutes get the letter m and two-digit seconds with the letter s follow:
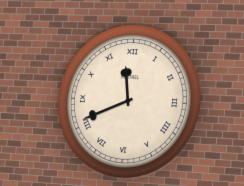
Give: 11h41
